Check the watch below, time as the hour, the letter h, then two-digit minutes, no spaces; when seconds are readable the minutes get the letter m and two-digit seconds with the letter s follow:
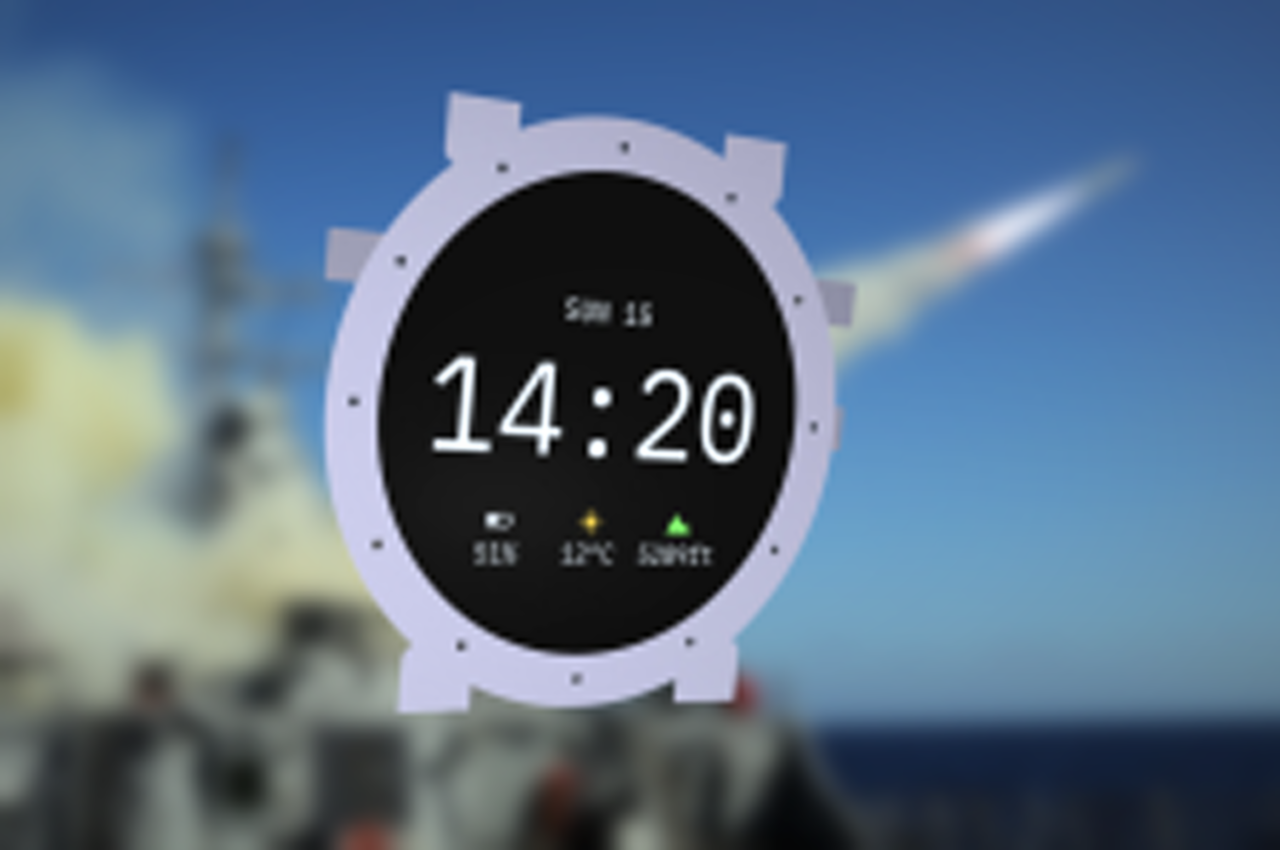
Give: 14h20
